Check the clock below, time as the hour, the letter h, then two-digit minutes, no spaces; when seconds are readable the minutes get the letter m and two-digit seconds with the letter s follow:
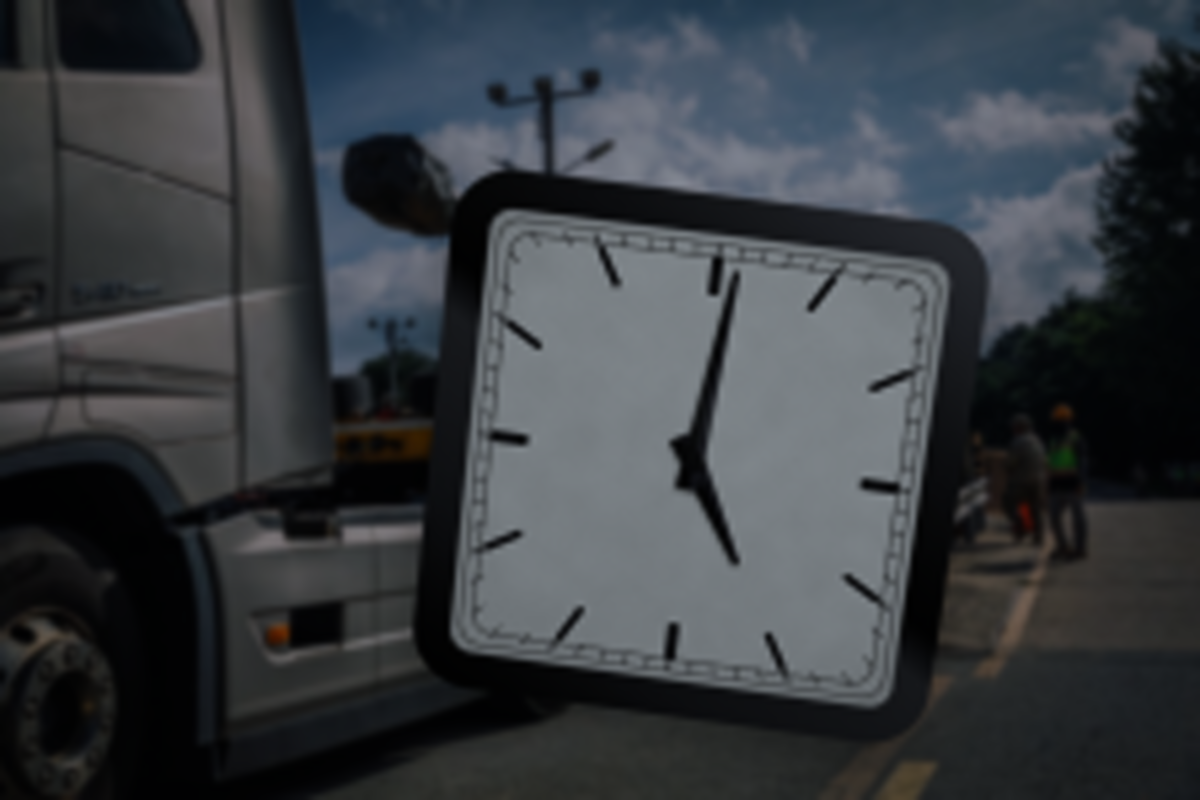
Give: 5h01
